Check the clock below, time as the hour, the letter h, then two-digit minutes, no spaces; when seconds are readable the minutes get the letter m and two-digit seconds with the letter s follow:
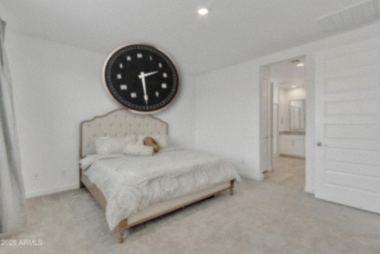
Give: 2h30
